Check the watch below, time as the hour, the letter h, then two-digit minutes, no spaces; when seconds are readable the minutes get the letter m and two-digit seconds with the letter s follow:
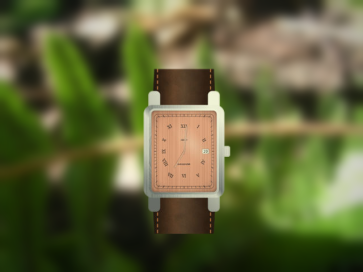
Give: 7h01
